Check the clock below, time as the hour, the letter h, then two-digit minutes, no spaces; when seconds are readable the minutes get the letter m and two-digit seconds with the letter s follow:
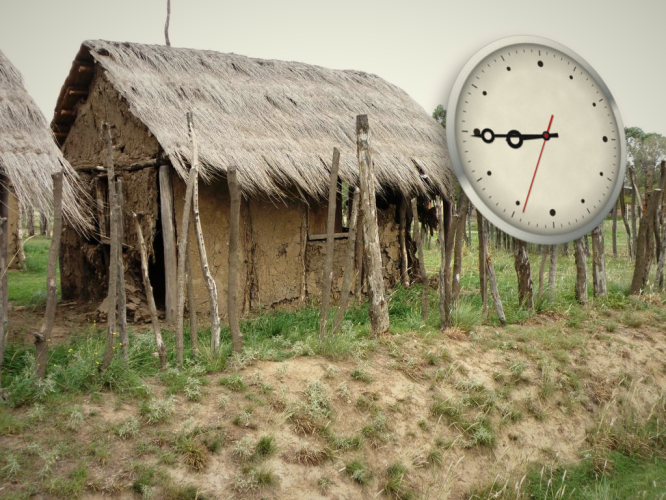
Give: 8h44m34s
